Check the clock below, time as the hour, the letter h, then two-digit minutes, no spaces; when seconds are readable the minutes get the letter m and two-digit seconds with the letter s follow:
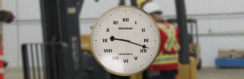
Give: 9h18
